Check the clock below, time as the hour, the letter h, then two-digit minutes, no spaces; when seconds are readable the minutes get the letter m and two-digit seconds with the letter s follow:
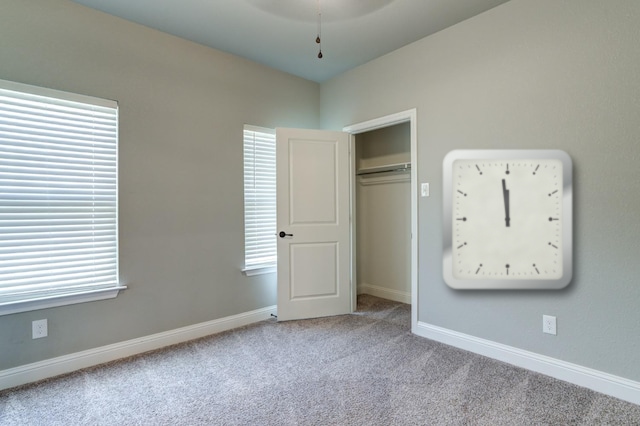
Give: 11h59
